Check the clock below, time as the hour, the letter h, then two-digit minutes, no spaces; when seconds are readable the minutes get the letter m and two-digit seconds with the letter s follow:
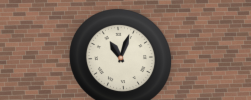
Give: 11h04
